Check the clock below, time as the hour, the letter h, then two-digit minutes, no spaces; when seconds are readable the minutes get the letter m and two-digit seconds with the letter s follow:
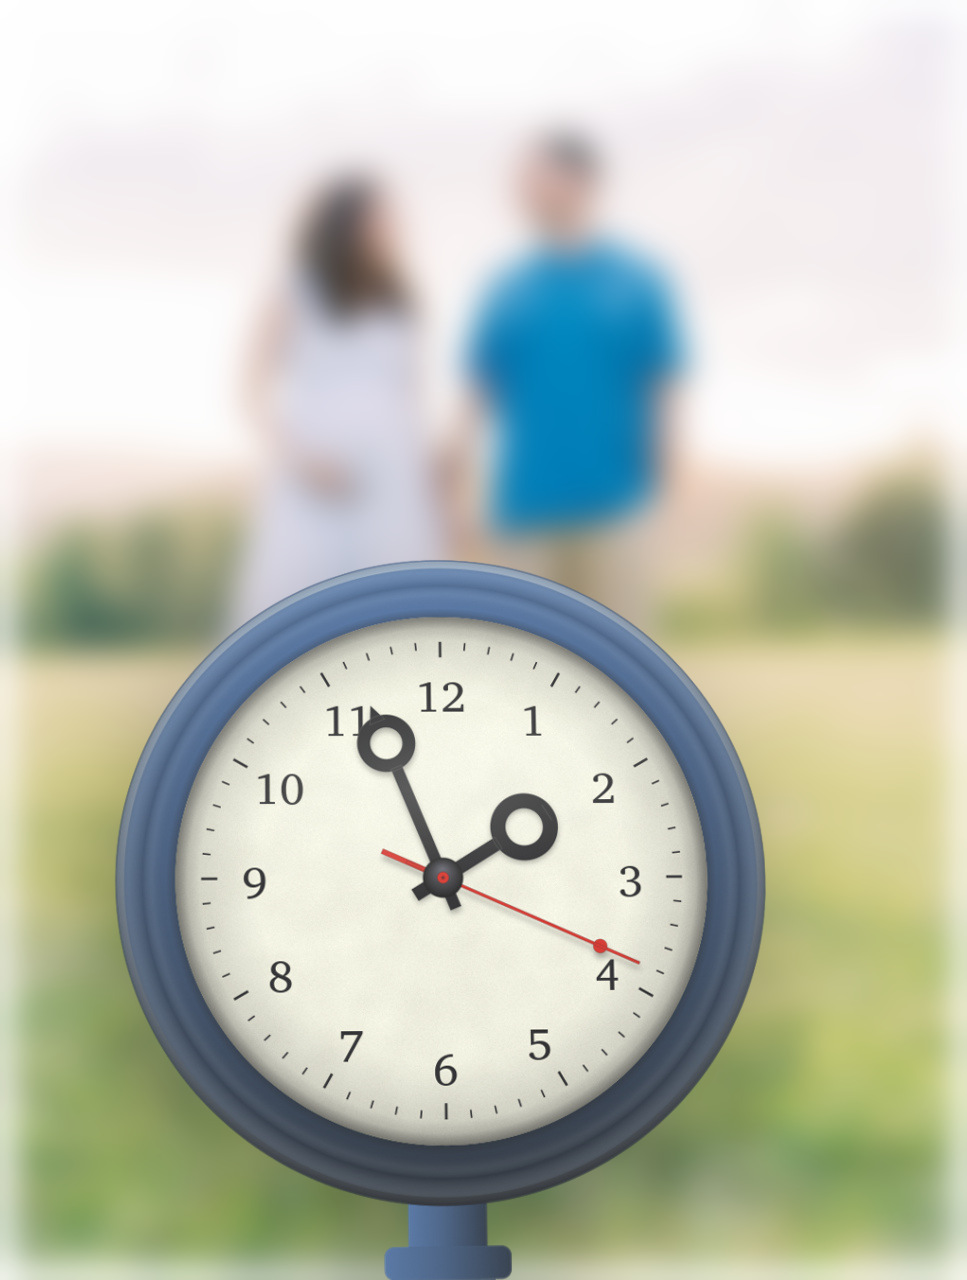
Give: 1h56m19s
